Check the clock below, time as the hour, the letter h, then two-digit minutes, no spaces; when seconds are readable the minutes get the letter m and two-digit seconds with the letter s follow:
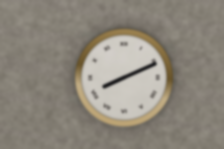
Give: 8h11
